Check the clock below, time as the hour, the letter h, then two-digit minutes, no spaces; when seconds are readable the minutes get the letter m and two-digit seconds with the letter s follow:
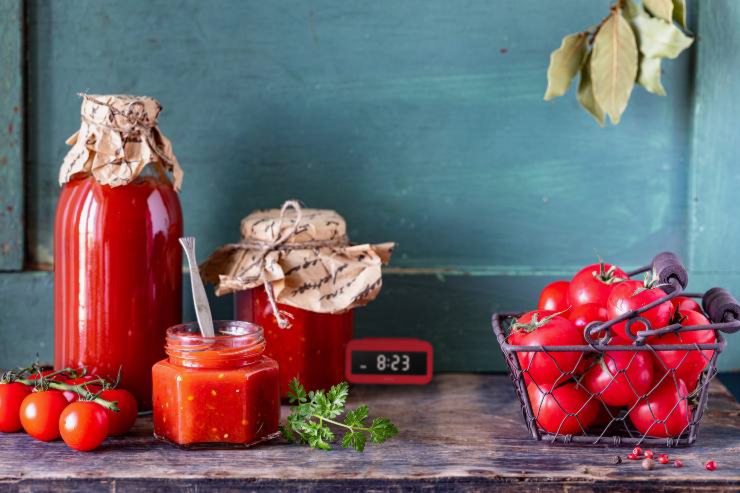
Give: 8h23
